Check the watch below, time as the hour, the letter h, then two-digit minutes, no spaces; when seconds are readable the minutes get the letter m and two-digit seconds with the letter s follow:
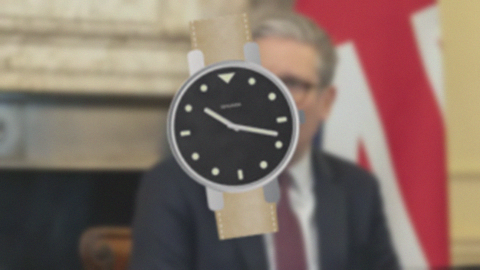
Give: 10h18
